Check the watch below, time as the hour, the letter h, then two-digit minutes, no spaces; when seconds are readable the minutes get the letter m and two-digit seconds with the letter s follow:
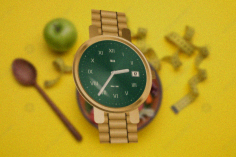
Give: 2h36
